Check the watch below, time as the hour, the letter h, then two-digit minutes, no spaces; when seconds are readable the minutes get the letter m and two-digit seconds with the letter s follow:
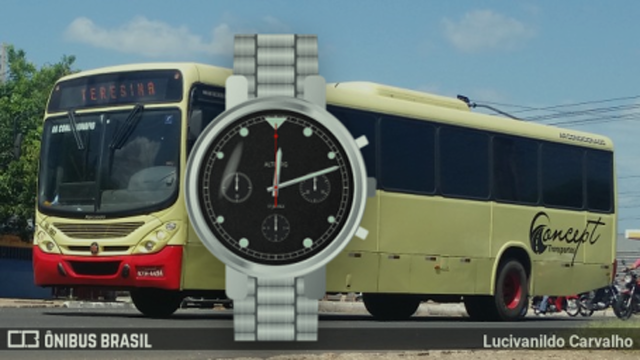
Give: 12h12
